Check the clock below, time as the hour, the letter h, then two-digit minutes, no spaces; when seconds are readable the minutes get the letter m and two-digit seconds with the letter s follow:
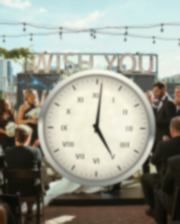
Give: 5h01
